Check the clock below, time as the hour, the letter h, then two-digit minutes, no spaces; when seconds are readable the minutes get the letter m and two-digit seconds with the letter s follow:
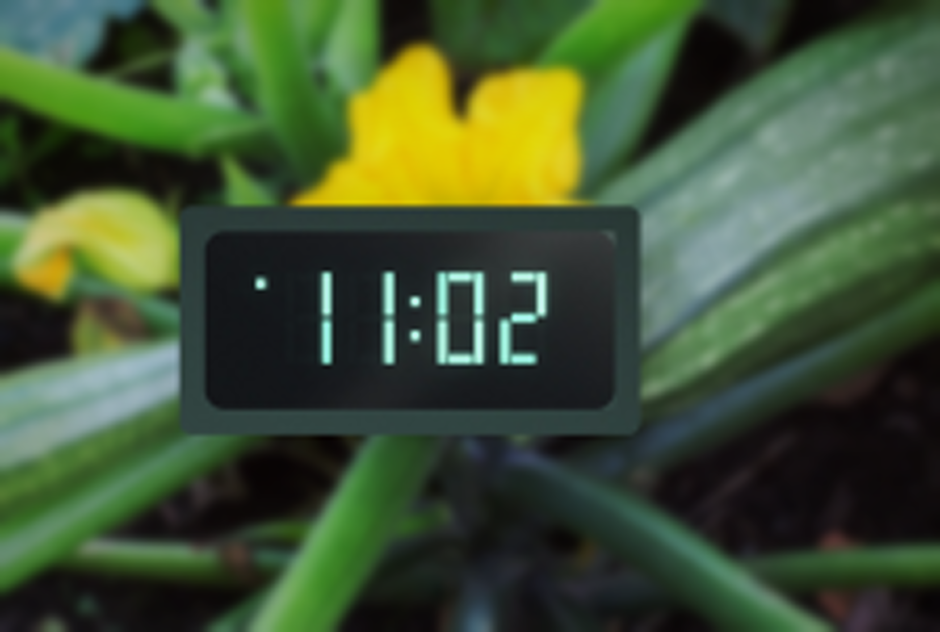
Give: 11h02
